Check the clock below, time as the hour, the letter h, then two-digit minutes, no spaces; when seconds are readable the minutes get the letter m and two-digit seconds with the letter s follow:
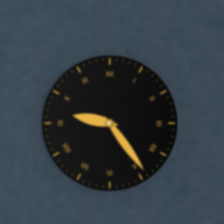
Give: 9h24
